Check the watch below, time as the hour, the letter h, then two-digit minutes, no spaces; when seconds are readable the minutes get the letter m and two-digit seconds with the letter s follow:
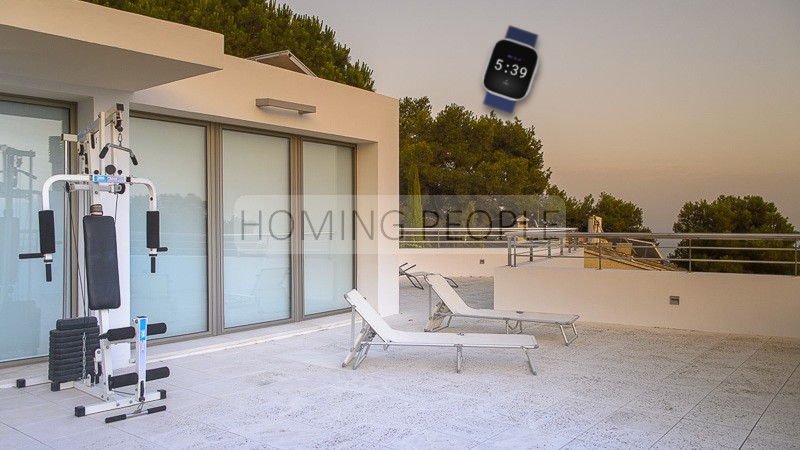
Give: 5h39
